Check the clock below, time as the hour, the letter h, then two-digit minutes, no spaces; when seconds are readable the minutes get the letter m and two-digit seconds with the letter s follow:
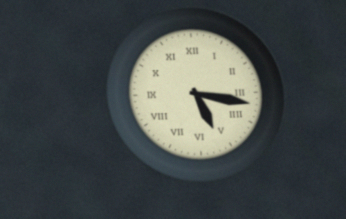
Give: 5h17
